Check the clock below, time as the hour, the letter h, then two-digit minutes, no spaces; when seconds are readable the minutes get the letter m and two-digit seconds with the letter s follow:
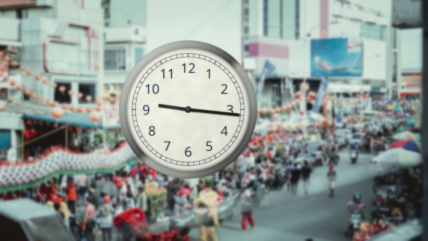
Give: 9h16
